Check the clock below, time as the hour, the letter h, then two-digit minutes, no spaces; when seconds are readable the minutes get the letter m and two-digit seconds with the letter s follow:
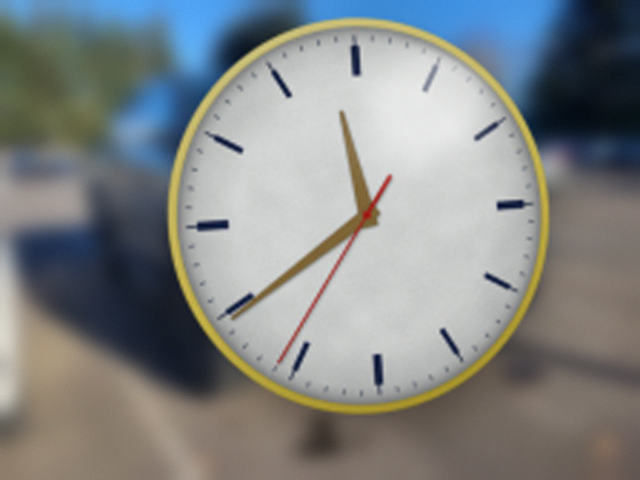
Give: 11h39m36s
